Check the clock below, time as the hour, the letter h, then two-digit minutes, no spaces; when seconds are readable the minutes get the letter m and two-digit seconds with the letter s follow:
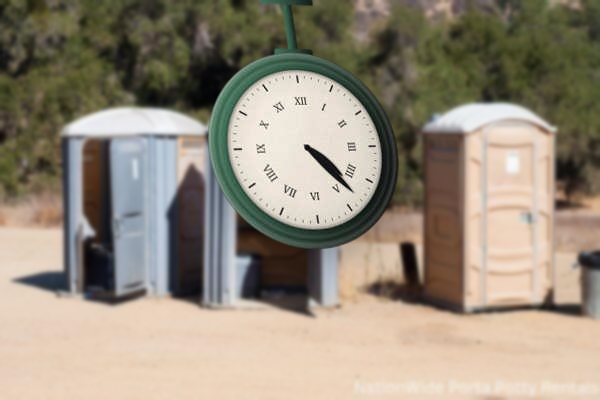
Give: 4h23
